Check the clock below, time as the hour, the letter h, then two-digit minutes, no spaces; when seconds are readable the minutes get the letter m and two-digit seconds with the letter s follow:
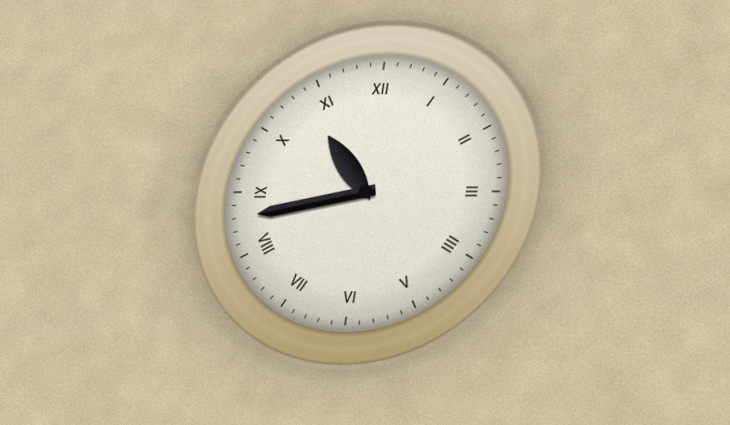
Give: 10h43
